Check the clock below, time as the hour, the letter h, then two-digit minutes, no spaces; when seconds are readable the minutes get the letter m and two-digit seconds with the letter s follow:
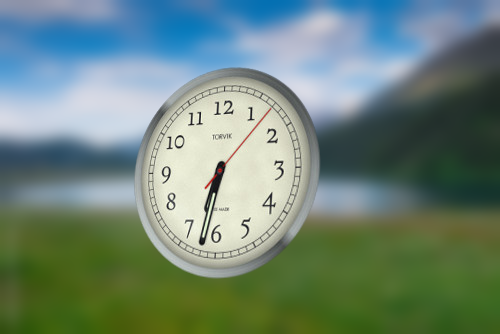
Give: 6h32m07s
